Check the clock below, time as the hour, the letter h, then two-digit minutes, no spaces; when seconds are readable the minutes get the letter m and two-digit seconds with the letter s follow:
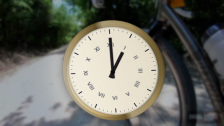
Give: 1h00
